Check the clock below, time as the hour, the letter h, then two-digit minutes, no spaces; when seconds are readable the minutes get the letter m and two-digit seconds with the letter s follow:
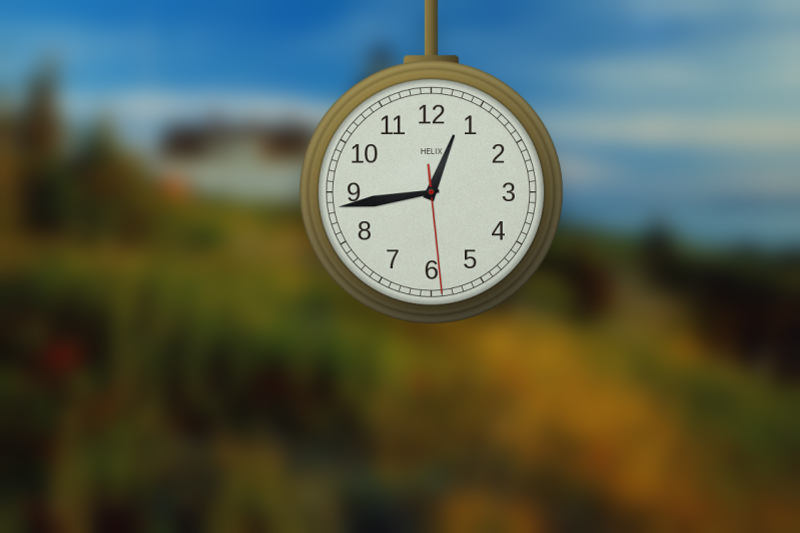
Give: 12h43m29s
